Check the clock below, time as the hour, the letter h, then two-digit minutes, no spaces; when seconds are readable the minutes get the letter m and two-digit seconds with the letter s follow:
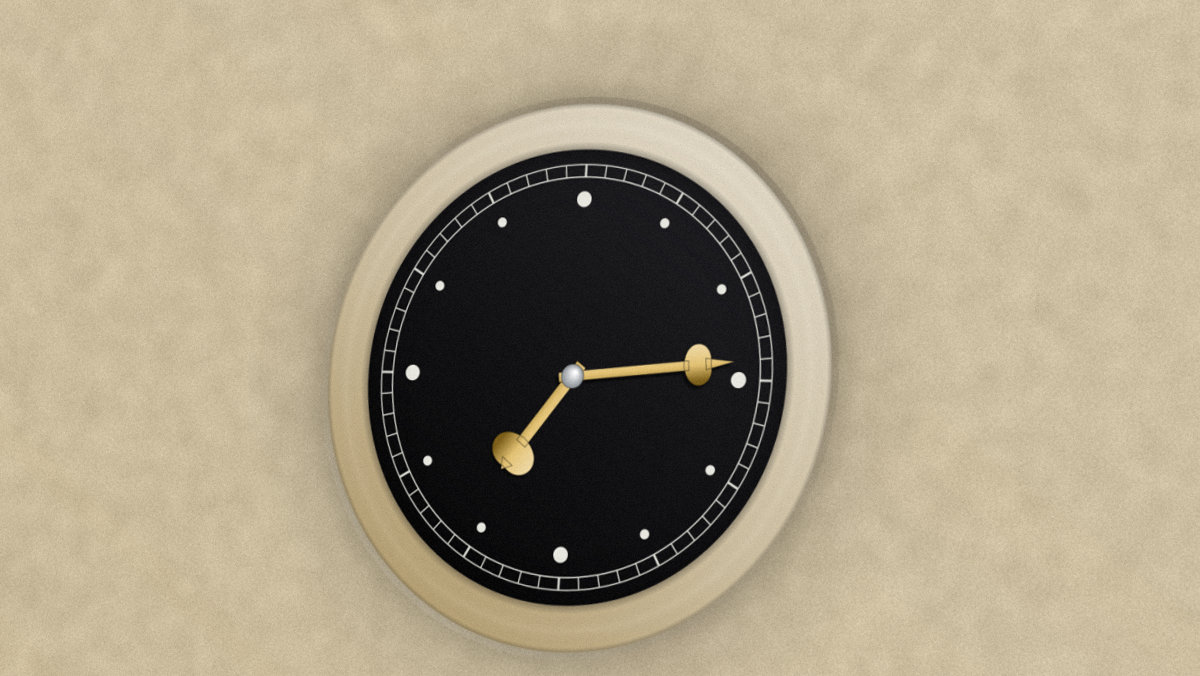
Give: 7h14
